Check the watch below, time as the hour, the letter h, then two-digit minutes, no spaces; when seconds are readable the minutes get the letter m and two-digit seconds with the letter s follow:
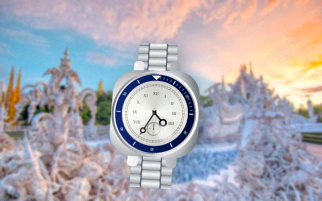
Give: 4h35
